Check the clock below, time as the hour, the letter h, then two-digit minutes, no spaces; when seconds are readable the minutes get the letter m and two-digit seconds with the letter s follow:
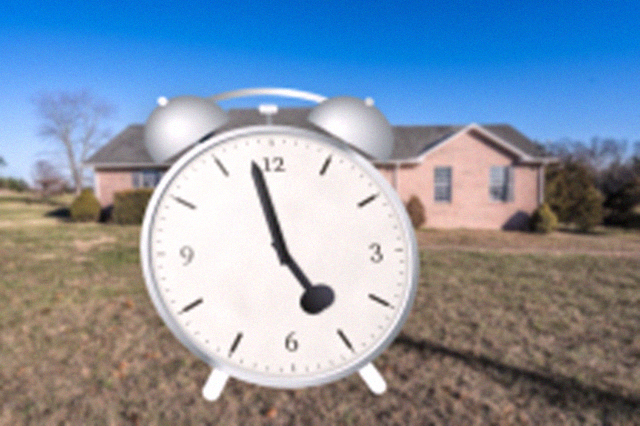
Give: 4h58
